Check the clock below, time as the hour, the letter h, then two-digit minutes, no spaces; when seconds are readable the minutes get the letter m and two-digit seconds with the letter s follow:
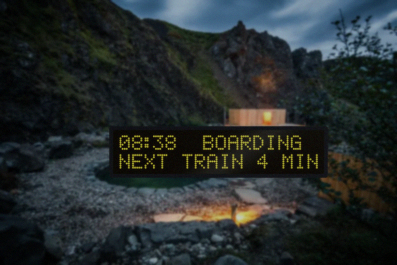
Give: 8h38
